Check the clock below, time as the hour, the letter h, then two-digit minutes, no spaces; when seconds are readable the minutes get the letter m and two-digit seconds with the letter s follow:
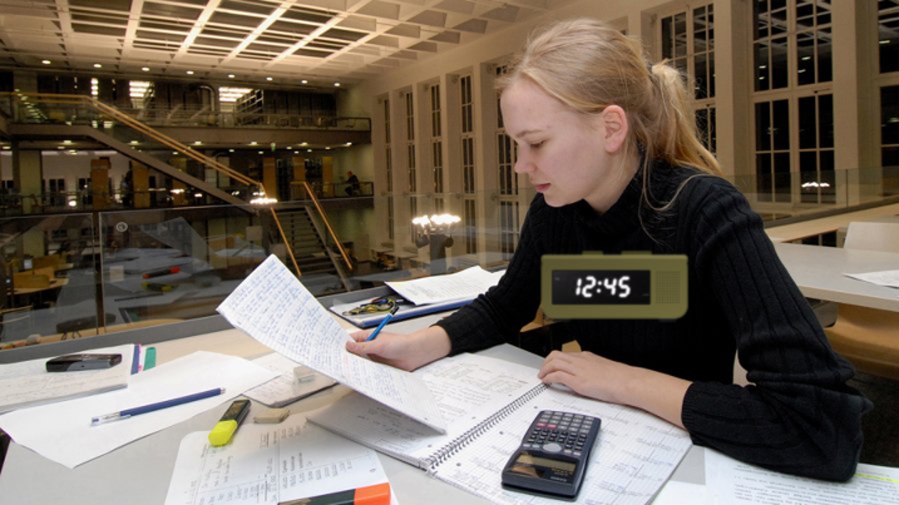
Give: 12h45
